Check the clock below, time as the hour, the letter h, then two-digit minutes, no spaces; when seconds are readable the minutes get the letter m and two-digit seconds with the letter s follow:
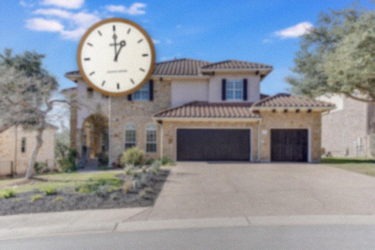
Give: 1h00
